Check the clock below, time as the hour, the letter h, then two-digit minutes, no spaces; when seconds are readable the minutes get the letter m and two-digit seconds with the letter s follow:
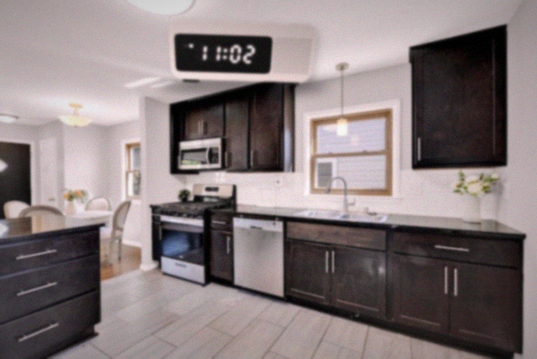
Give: 11h02
